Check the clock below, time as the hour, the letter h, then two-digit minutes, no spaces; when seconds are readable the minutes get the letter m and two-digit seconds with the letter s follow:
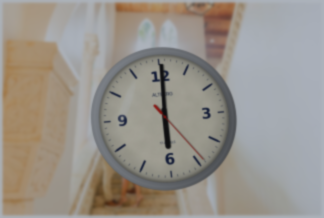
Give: 6h00m24s
